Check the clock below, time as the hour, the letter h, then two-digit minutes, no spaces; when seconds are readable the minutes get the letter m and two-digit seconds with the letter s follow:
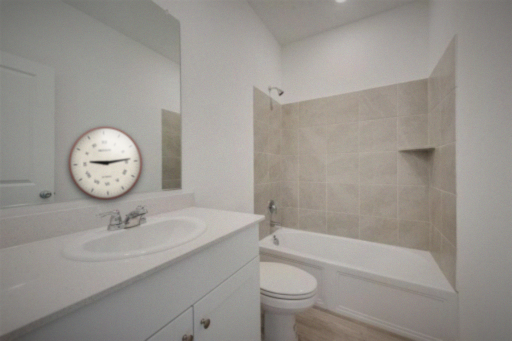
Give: 9h14
